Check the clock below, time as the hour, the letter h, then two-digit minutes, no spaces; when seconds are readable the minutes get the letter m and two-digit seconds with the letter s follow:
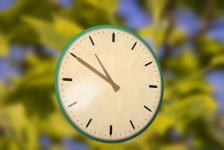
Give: 10h50
